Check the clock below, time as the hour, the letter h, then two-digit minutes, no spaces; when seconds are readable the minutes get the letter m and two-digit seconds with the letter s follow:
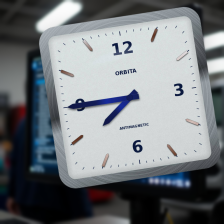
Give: 7h45
